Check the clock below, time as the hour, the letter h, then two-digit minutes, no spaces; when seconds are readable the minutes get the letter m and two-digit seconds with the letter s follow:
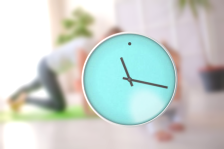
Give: 11h17
